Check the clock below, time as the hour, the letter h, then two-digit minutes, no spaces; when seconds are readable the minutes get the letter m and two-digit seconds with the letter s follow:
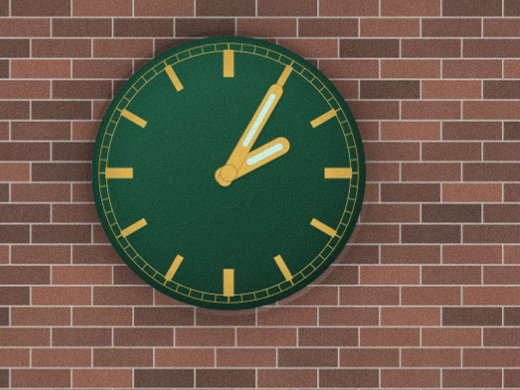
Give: 2h05
